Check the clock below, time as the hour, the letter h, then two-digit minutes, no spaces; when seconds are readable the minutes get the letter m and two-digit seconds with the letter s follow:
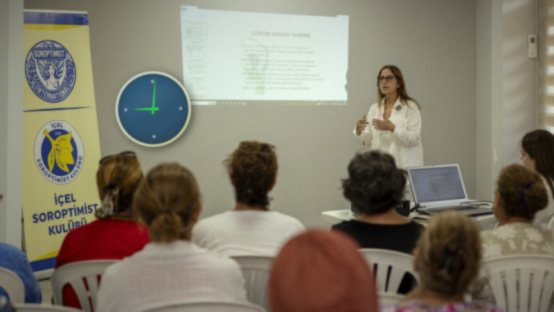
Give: 9h01
